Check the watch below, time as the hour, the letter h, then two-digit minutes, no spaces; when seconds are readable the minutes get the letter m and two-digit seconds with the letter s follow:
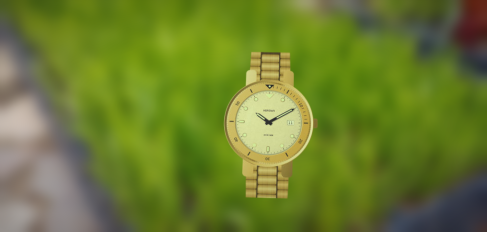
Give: 10h10
